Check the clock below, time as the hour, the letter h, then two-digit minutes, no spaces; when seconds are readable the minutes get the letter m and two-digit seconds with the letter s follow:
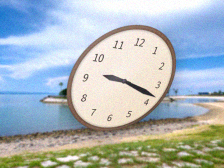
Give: 9h18
